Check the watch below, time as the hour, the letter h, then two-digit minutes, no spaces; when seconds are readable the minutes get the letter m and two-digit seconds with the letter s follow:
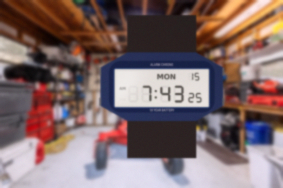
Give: 7h43m25s
